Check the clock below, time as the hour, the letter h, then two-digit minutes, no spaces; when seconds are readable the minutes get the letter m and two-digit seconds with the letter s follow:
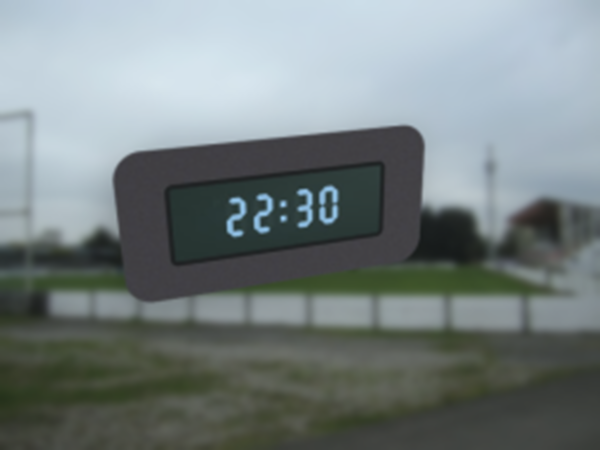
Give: 22h30
